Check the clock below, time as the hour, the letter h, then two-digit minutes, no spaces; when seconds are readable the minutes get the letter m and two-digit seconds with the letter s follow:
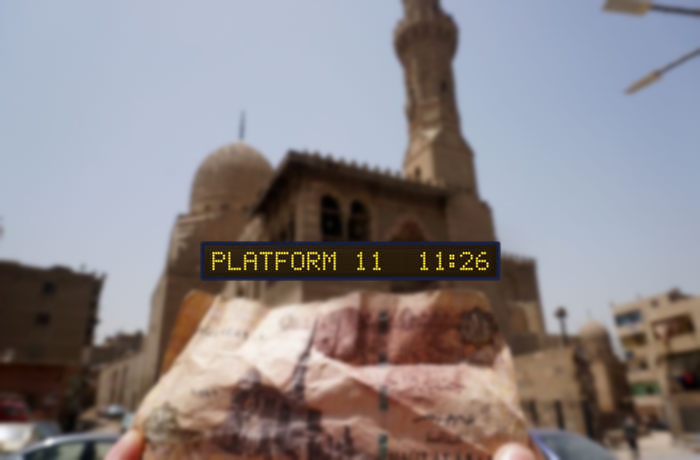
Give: 11h26
